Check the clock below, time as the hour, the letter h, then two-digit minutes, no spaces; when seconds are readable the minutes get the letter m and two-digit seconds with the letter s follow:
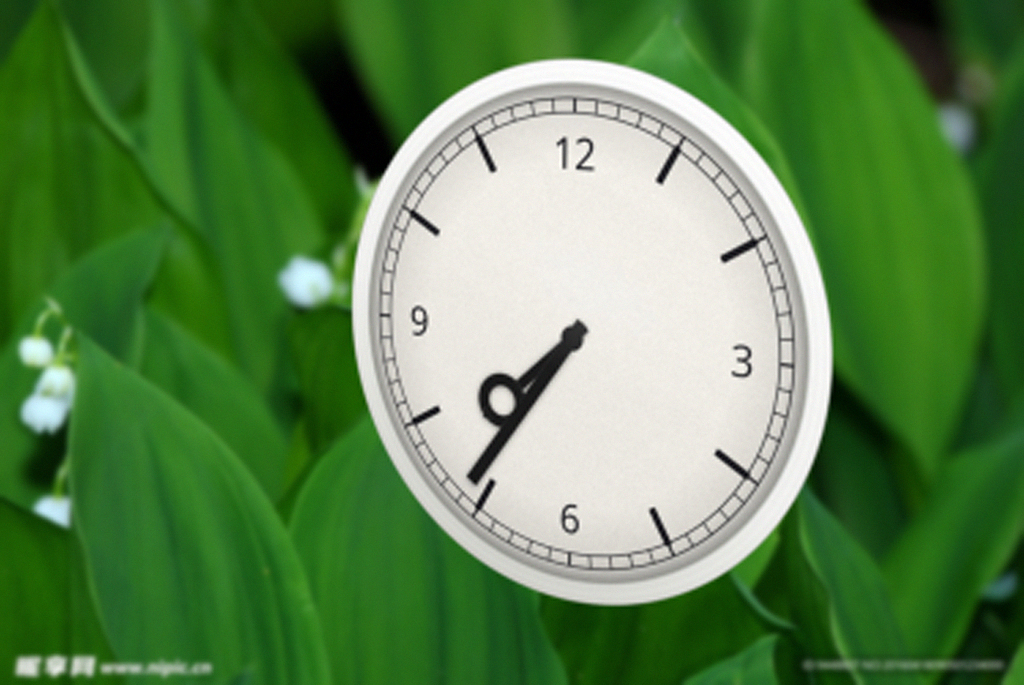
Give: 7h36
